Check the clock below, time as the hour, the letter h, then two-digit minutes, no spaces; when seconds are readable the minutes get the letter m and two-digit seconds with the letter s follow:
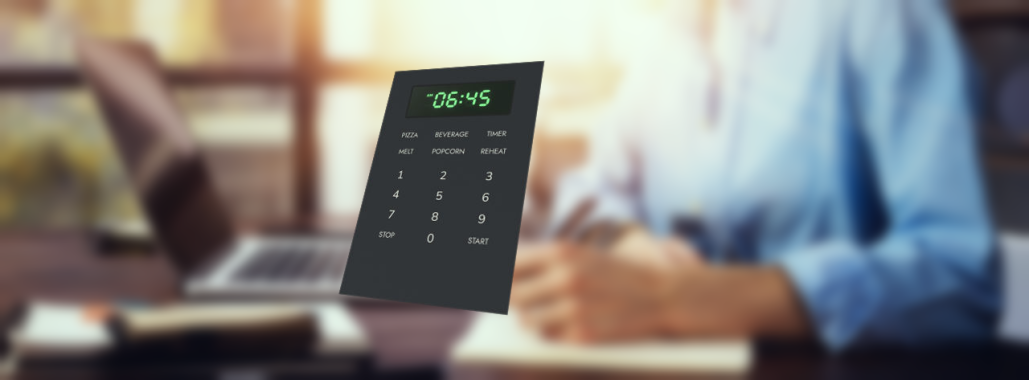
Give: 6h45
